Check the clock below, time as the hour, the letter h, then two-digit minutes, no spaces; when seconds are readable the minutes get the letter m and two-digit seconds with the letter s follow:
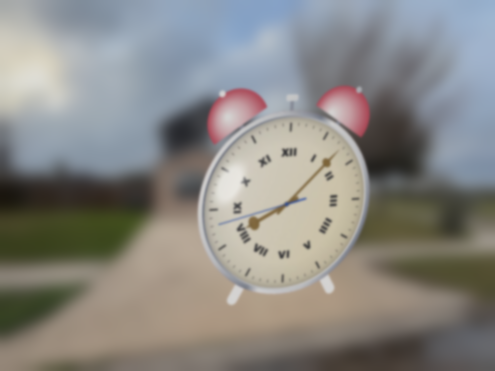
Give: 8h07m43s
